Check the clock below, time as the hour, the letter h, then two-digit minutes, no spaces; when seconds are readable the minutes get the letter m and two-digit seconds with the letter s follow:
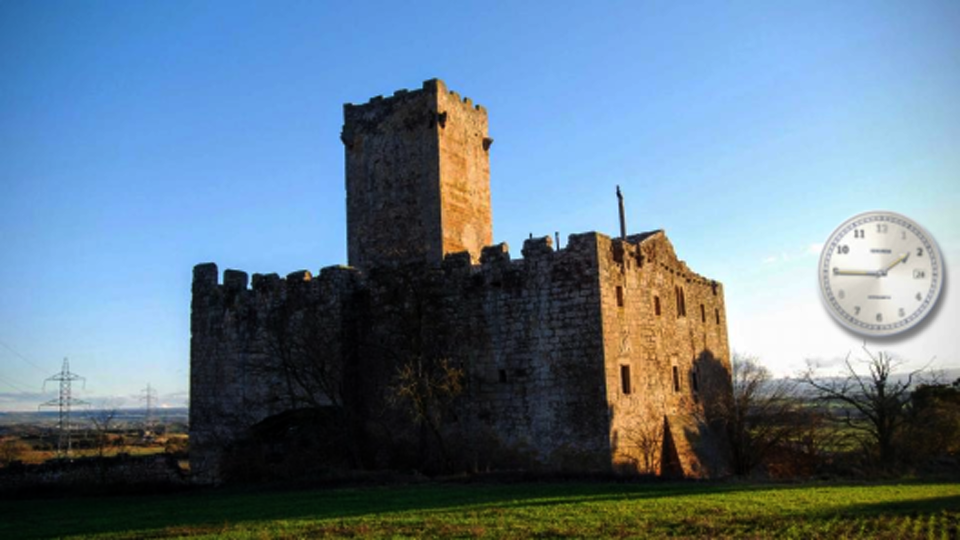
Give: 1h45
